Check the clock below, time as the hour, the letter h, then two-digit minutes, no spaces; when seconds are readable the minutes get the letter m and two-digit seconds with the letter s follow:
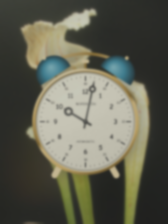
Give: 10h02
